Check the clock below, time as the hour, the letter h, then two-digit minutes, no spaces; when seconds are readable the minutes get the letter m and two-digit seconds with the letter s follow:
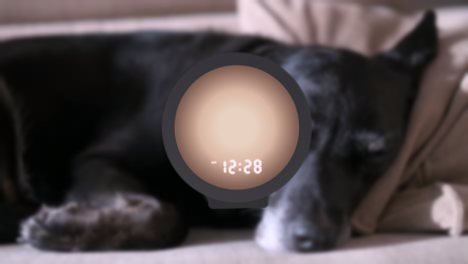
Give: 12h28
